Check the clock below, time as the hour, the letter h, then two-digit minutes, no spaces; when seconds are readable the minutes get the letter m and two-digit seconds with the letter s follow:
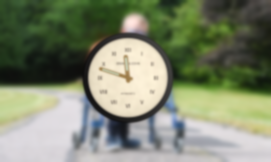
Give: 11h48
